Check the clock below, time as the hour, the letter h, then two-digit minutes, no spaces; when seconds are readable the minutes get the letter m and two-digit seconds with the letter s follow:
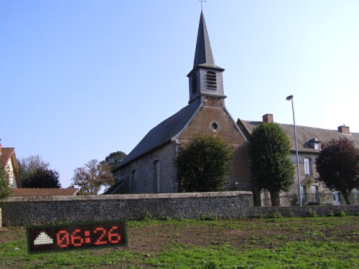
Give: 6h26
